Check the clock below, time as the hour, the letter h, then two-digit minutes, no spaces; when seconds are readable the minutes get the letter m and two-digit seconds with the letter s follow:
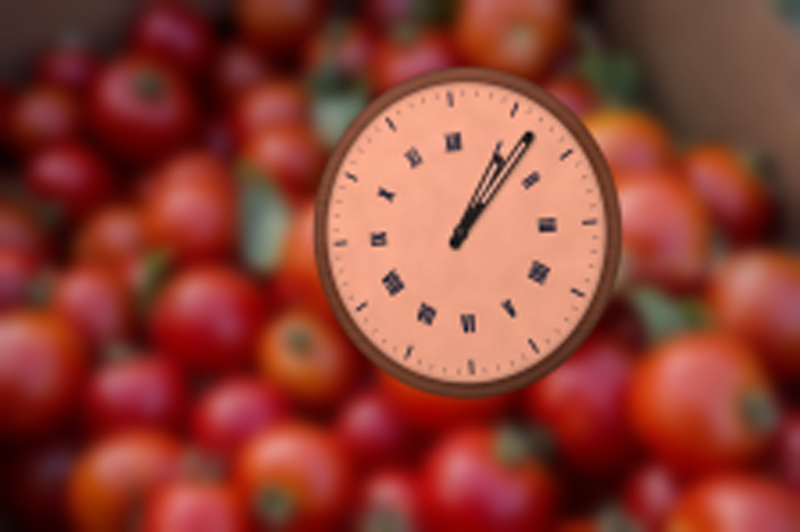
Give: 1h07
